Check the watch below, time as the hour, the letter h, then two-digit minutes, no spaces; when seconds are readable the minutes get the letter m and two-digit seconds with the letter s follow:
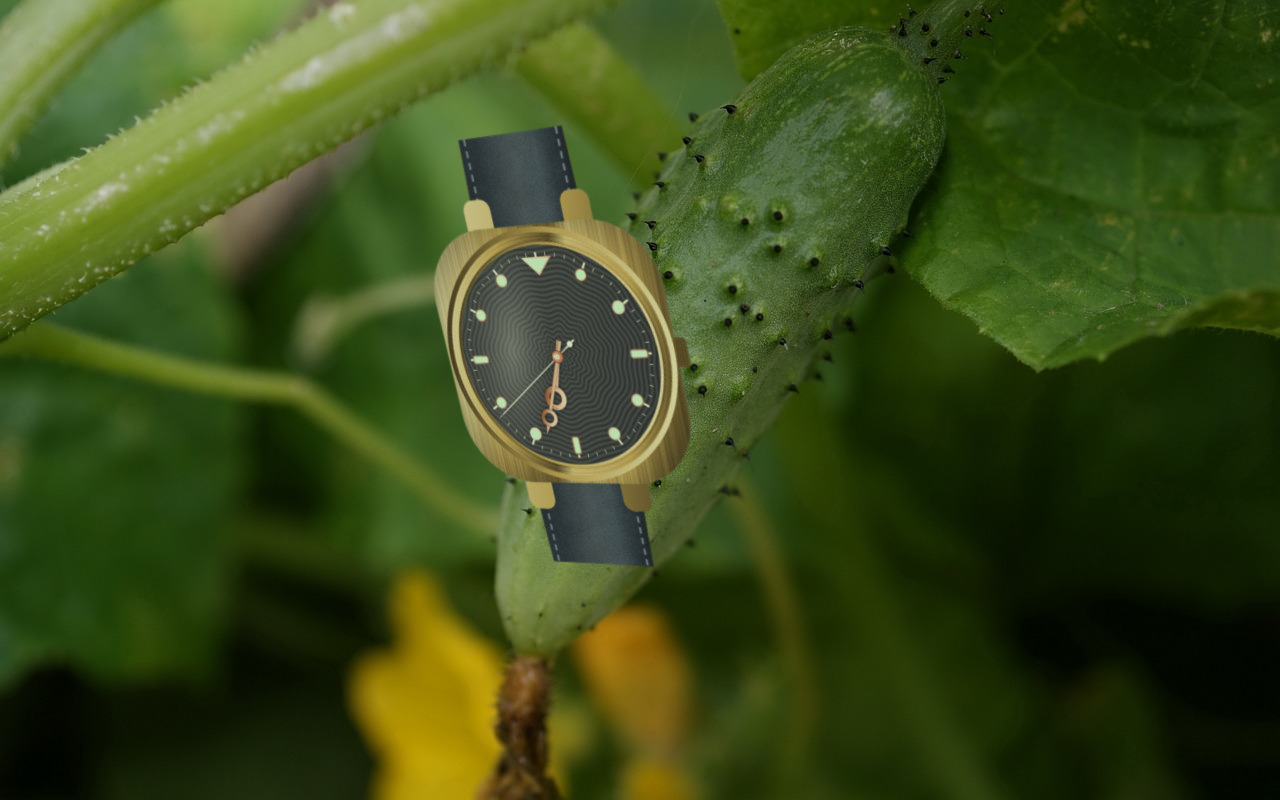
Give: 6h33m39s
